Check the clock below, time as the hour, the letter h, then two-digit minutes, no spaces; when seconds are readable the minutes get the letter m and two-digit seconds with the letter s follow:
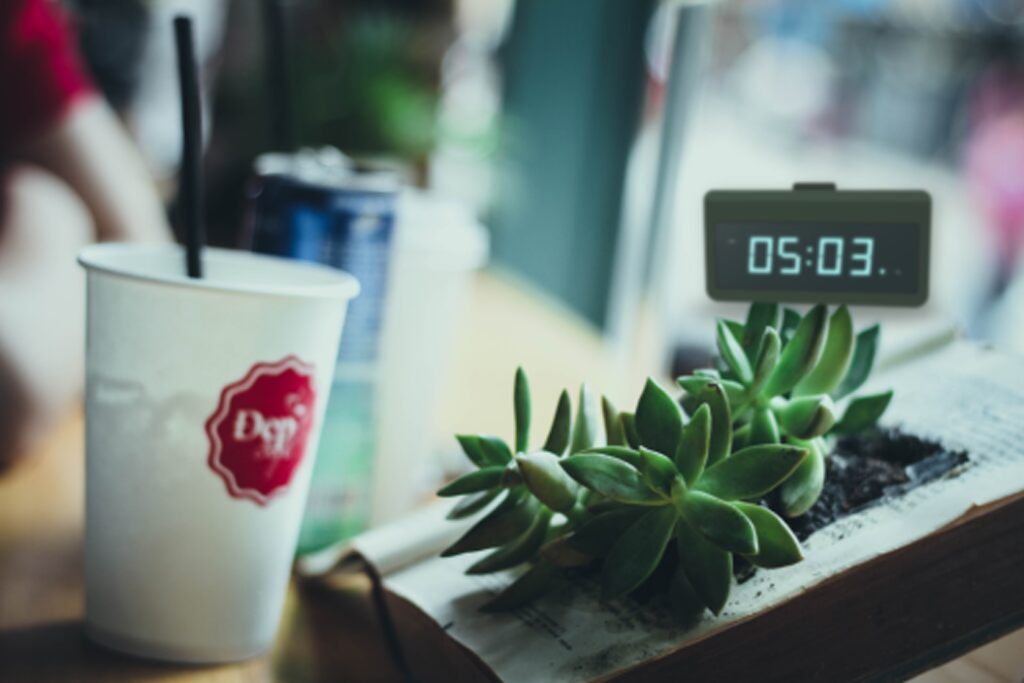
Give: 5h03
